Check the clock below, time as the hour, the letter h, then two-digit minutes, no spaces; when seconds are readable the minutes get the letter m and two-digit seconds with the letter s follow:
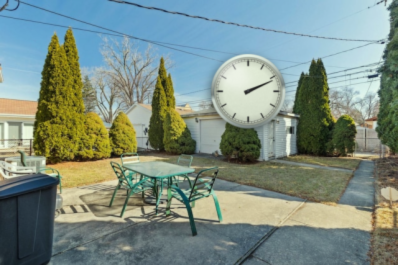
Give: 2h11
